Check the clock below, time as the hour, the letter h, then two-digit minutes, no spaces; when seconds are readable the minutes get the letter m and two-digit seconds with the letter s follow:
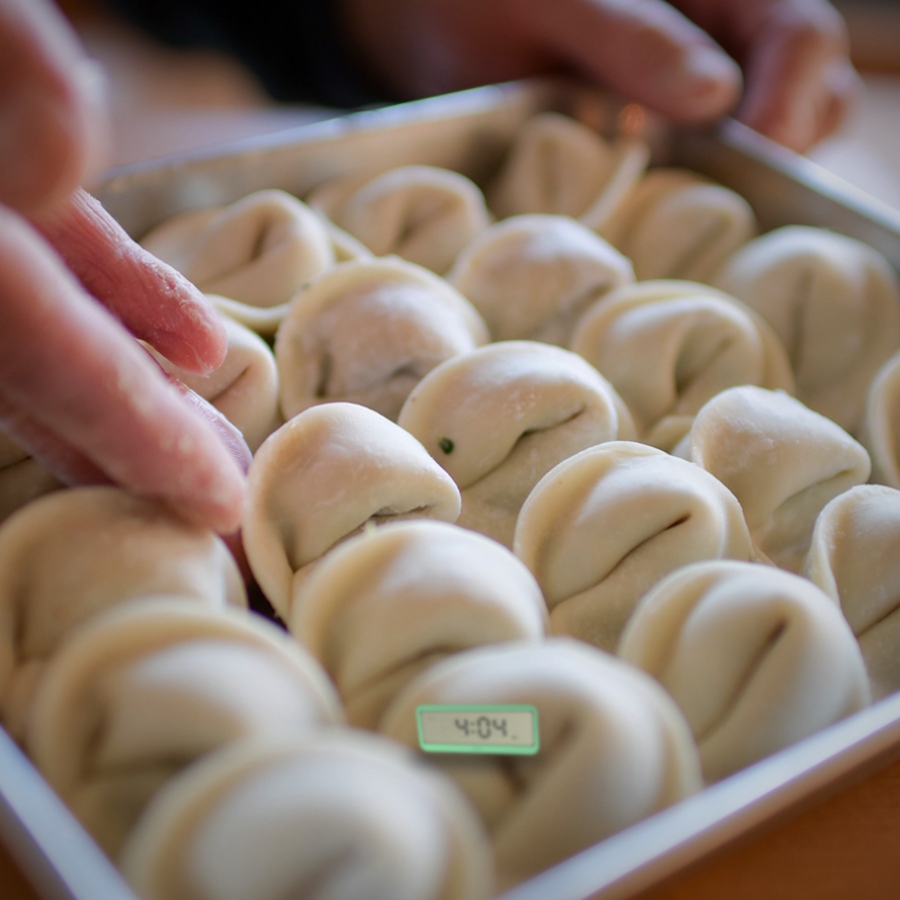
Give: 4h04
